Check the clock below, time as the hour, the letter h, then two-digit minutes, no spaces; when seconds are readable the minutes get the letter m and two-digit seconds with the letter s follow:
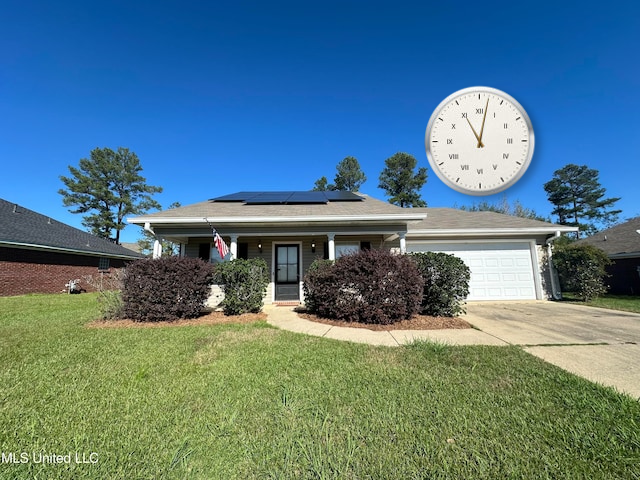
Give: 11h02
